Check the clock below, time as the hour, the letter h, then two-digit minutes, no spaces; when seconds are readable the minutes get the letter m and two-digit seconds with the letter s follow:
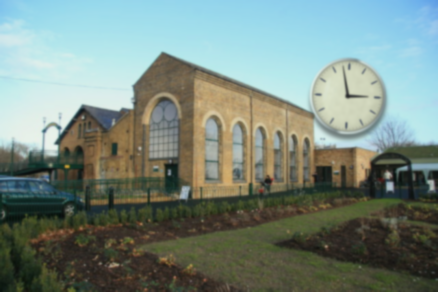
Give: 2h58
